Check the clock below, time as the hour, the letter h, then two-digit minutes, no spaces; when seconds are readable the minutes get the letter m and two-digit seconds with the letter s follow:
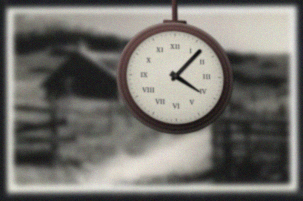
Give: 4h07
